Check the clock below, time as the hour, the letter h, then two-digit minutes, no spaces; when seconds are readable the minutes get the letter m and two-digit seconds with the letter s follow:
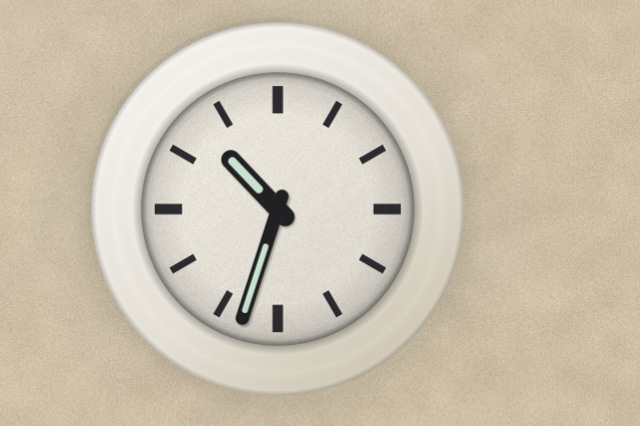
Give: 10h33
